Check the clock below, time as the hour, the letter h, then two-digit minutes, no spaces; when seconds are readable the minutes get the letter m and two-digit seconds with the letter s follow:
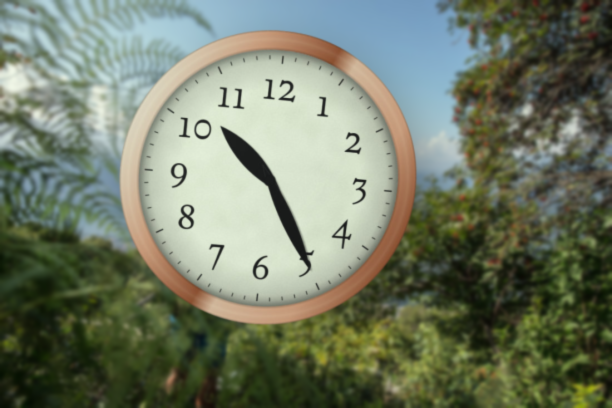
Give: 10h25
